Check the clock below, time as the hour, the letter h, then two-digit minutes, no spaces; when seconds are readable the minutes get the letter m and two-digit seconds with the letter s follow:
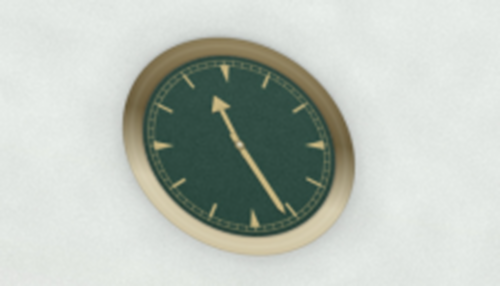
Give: 11h26
